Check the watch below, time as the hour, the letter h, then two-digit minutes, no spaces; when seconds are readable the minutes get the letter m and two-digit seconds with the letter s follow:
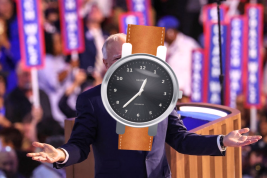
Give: 12h37
